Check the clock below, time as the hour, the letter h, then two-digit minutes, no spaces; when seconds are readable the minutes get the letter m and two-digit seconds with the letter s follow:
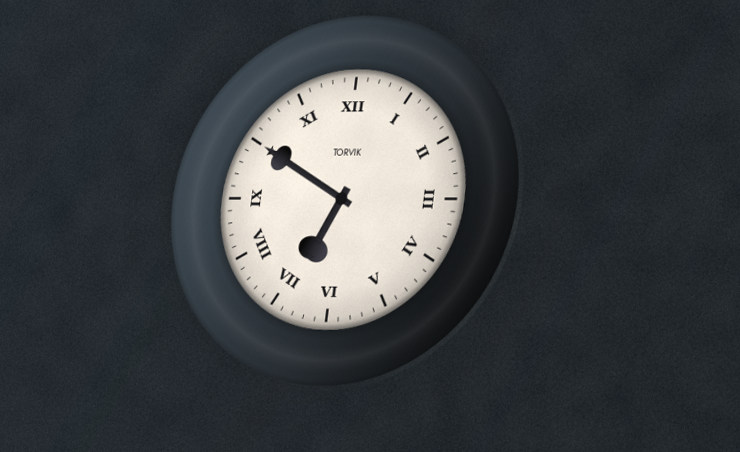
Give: 6h50
